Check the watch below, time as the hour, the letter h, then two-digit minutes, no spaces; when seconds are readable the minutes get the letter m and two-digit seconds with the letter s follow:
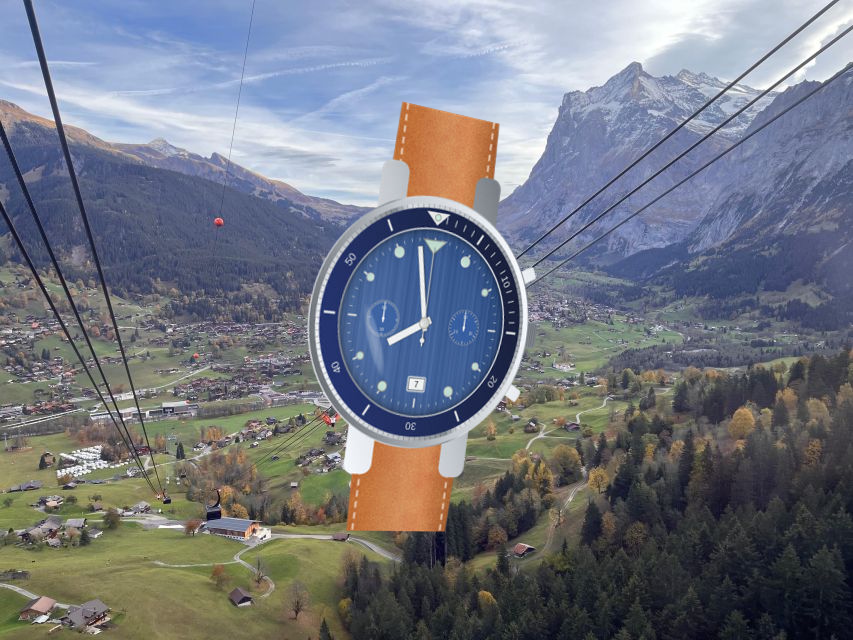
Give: 7h58
